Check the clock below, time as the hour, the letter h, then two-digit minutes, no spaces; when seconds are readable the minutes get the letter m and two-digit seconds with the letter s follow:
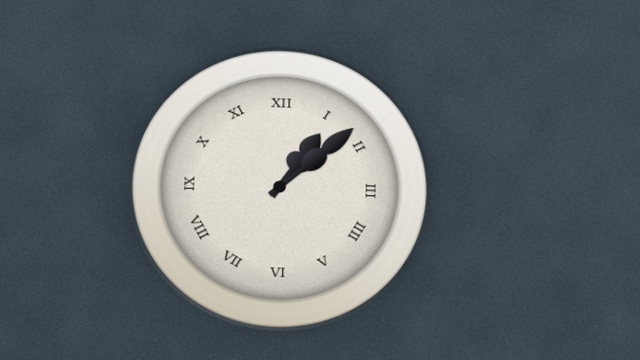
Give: 1h08
